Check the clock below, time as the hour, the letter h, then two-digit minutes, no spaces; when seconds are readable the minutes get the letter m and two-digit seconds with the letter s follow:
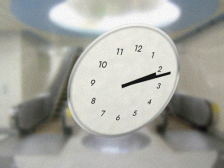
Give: 2h12
